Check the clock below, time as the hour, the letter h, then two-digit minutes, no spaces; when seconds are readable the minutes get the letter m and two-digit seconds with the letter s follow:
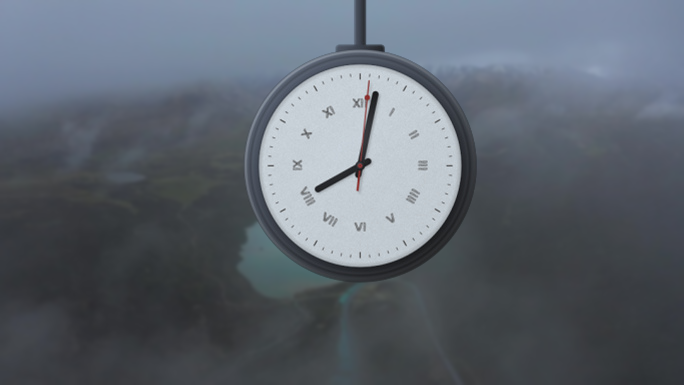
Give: 8h02m01s
